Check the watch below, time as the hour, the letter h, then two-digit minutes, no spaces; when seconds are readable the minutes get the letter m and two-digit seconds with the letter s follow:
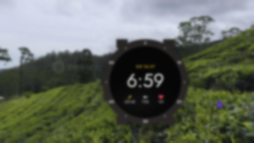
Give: 6h59
